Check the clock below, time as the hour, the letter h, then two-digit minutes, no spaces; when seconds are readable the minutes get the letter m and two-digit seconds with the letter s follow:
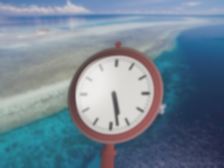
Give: 5h28
